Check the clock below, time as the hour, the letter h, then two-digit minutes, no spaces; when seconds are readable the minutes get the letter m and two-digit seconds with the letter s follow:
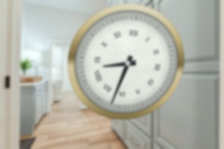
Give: 8h32
